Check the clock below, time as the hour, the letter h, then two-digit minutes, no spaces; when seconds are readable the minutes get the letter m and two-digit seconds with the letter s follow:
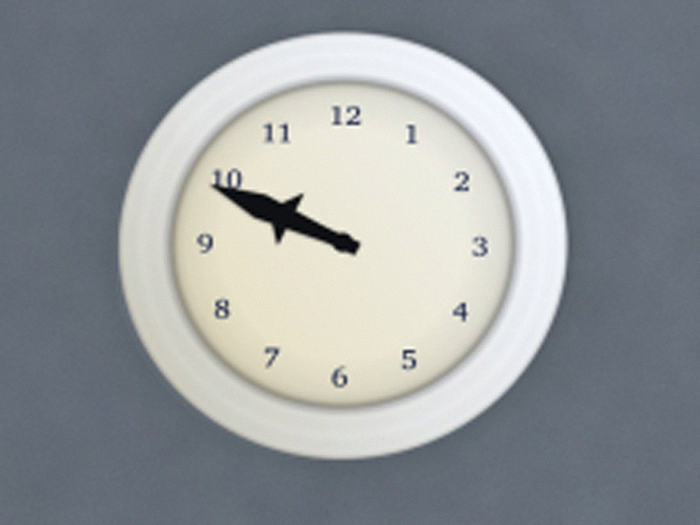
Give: 9h49
